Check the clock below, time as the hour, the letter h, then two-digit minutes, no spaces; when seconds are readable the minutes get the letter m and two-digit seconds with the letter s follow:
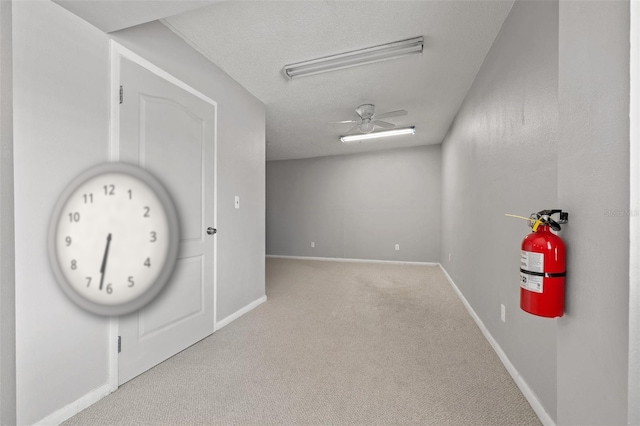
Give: 6h32
